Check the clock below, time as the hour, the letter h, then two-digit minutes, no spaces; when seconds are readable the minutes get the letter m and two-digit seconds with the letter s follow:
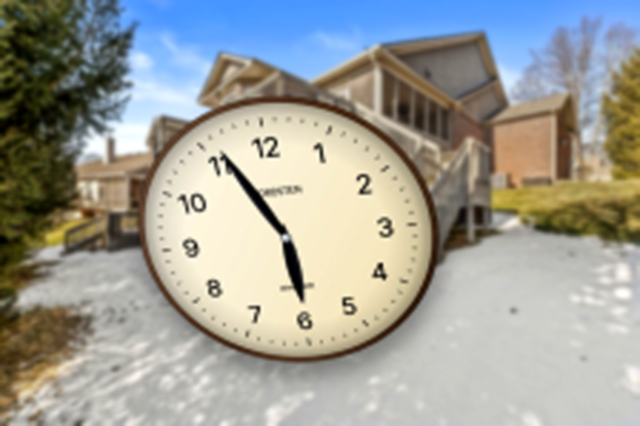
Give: 5h56
